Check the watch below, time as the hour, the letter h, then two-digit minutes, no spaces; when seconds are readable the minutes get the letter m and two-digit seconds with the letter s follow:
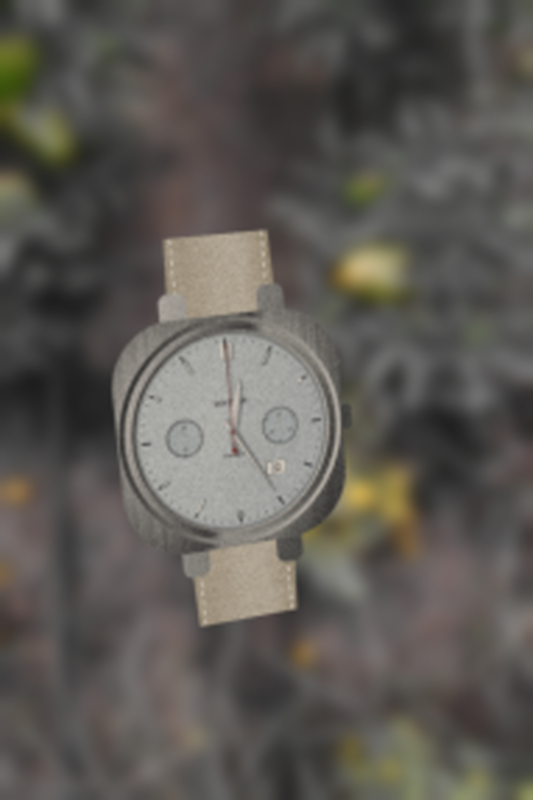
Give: 12h25
